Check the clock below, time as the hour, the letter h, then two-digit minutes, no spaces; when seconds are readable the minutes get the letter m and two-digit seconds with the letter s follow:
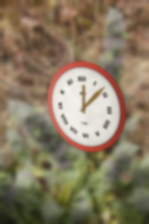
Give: 12h08
